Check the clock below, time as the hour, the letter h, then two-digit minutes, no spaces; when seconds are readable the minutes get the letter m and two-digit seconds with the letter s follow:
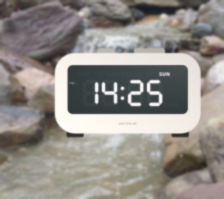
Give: 14h25
